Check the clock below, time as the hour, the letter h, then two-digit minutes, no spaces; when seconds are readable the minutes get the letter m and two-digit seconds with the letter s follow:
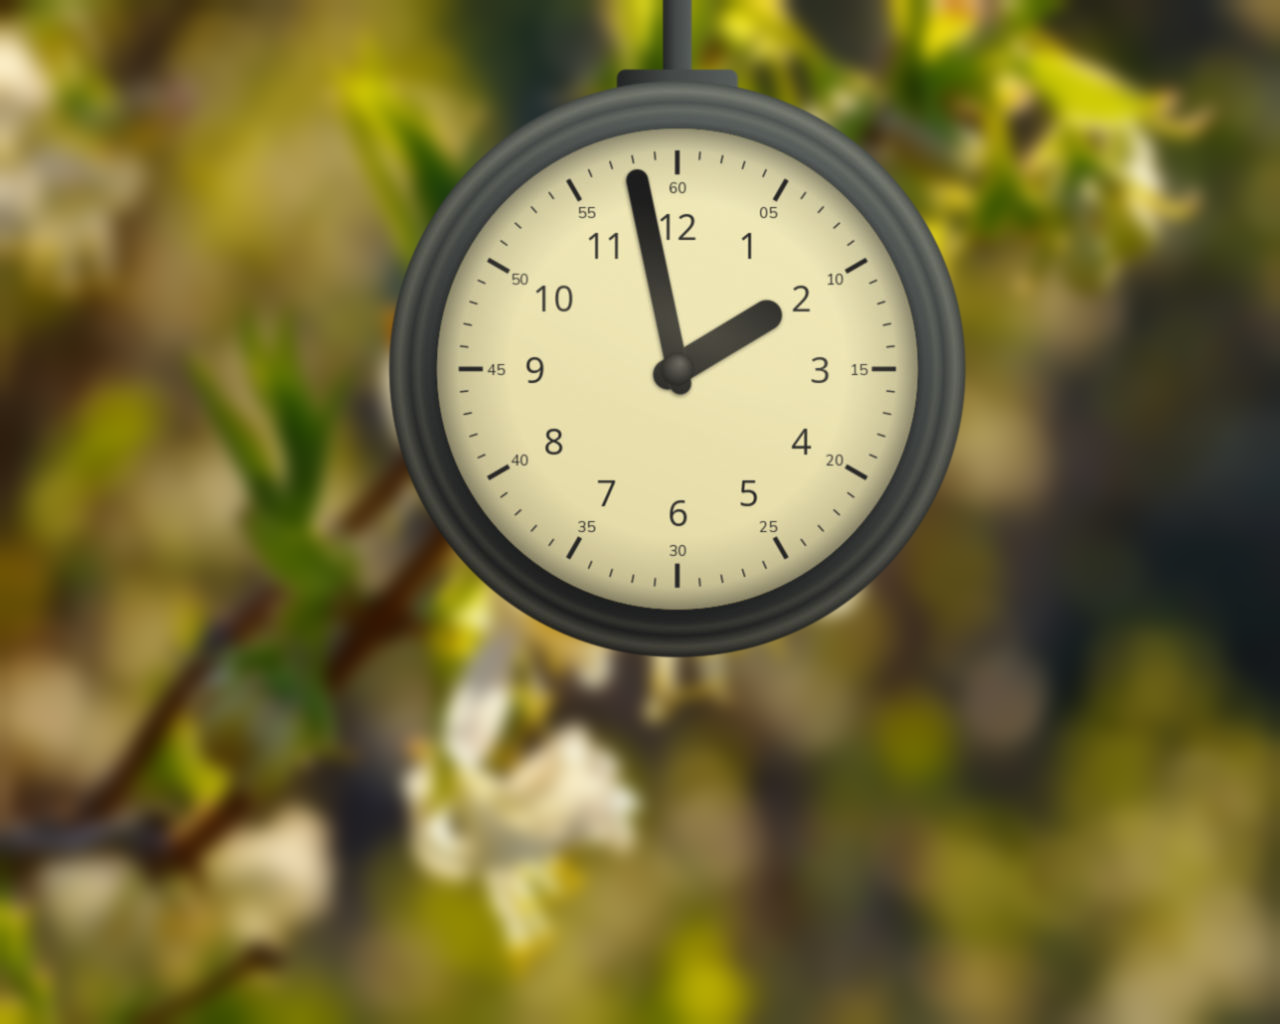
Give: 1h58
